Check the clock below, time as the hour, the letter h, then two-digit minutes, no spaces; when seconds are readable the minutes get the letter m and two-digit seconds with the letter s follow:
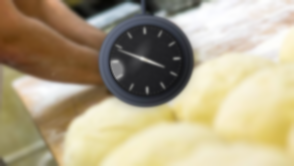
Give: 3h49
